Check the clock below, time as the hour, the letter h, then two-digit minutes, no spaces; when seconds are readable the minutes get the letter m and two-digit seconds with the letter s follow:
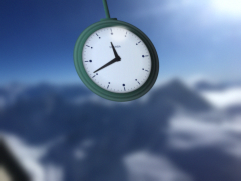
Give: 11h41
